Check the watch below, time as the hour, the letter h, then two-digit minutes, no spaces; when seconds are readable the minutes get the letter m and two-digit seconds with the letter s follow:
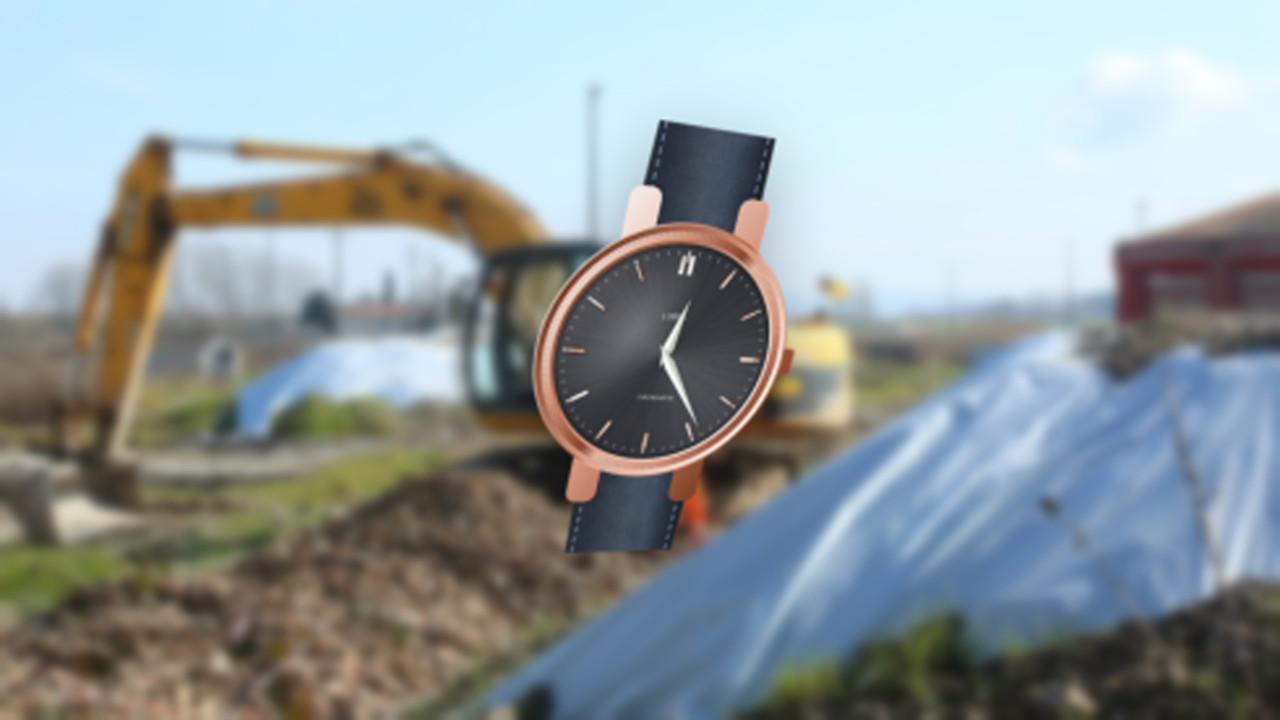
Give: 12h24
